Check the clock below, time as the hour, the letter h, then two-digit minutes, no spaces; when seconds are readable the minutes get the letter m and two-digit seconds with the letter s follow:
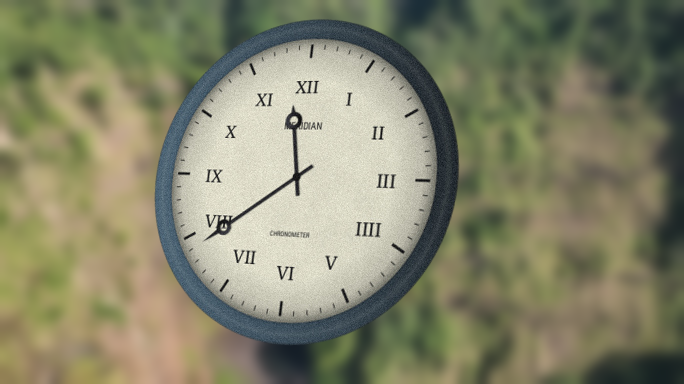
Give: 11h39
